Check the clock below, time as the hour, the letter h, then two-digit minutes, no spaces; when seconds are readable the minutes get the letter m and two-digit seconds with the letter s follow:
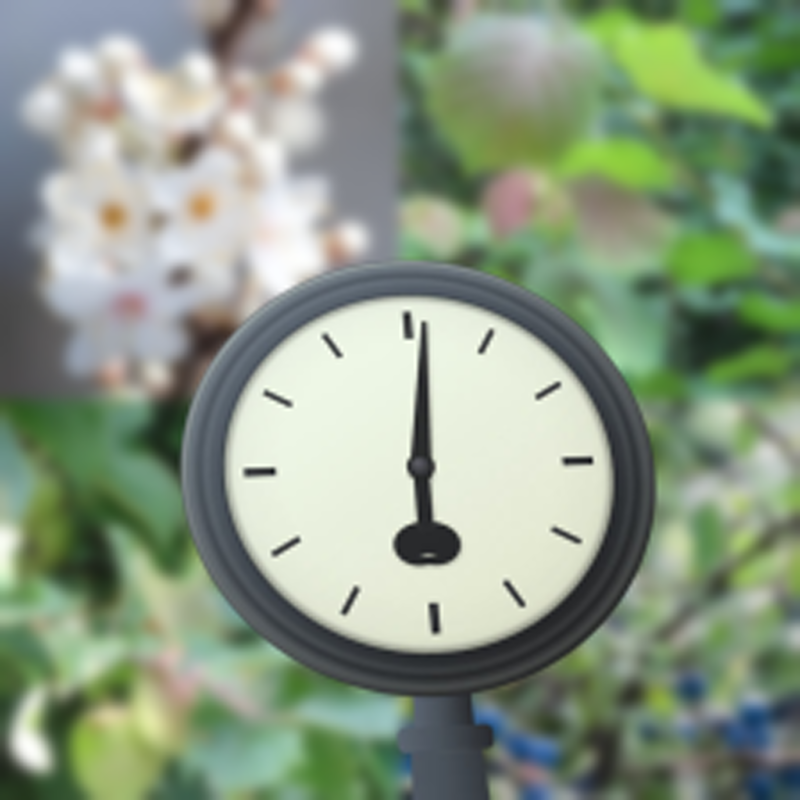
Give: 6h01
